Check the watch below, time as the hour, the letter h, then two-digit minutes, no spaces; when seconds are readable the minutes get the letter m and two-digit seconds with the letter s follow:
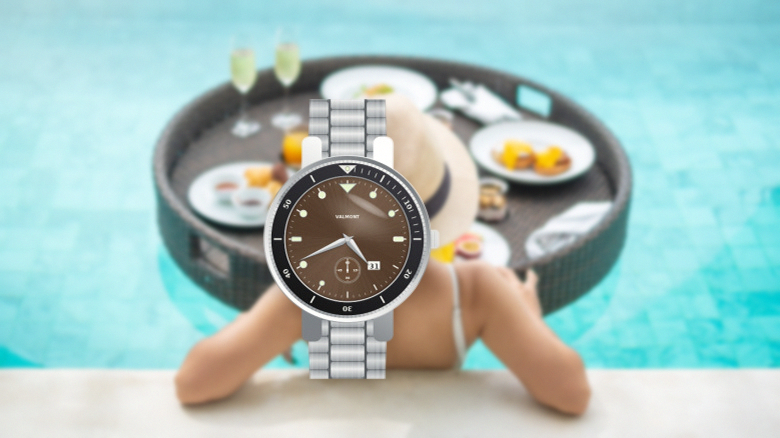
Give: 4h41
